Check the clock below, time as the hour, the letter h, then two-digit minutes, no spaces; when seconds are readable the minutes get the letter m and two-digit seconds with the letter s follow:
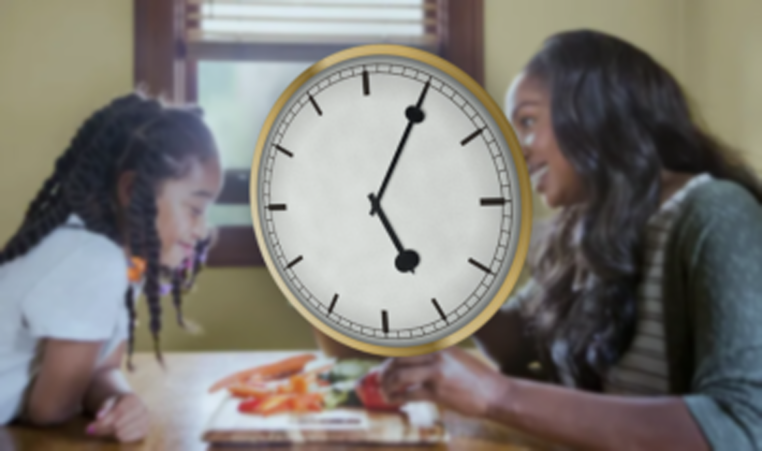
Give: 5h05
